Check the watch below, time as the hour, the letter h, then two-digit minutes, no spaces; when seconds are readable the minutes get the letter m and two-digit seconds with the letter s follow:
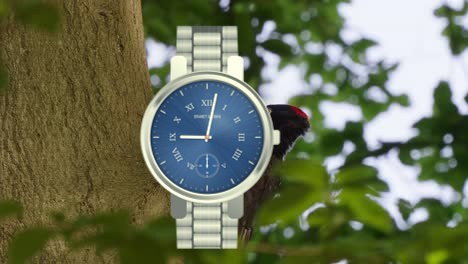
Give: 9h02
